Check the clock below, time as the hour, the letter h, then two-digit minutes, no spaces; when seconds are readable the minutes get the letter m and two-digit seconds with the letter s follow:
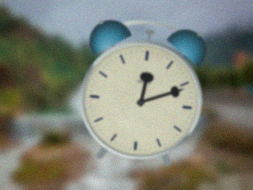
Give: 12h11
